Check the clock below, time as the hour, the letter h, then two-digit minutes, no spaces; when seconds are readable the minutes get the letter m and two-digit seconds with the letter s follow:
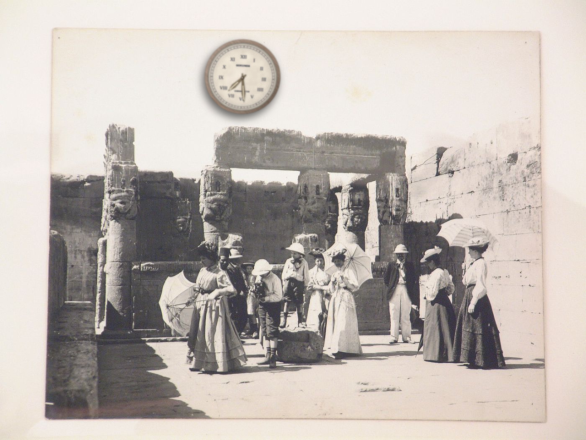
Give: 7h29
